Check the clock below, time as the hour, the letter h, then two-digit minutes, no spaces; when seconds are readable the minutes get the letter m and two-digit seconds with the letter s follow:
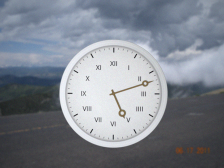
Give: 5h12
